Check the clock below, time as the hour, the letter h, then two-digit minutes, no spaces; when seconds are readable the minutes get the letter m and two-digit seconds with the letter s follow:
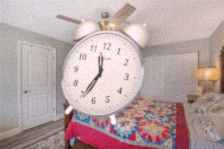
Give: 11h34
